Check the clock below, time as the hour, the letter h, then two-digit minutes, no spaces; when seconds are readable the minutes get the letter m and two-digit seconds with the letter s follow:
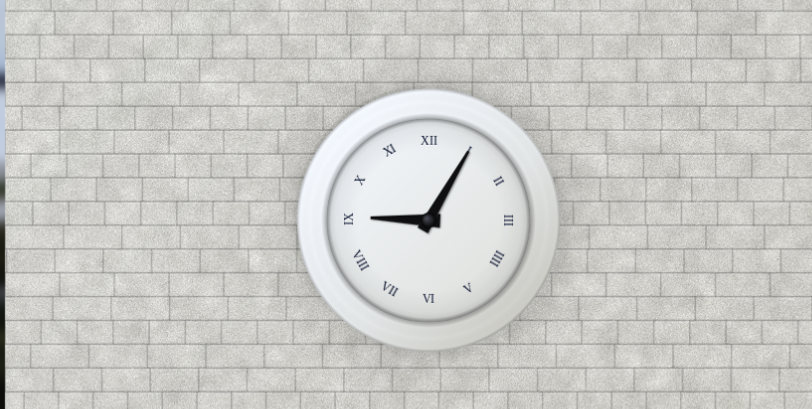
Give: 9h05
